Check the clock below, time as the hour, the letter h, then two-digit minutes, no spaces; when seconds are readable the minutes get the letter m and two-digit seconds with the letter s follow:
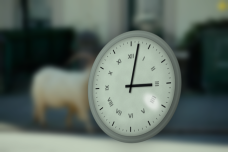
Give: 3h02
